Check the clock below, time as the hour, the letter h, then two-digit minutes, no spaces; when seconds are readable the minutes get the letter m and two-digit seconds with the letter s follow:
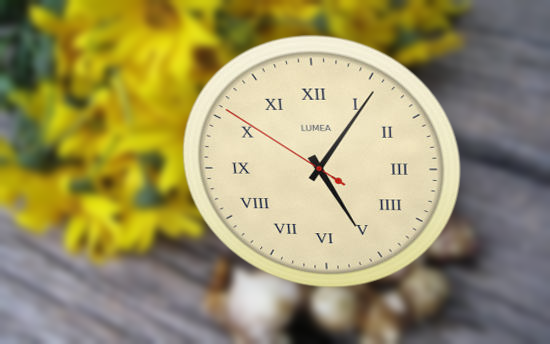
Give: 5h05m51s
